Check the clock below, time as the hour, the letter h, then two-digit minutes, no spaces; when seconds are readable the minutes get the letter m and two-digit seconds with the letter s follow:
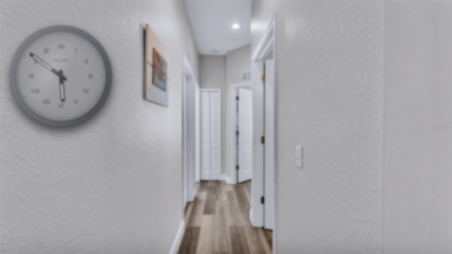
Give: 5h51
